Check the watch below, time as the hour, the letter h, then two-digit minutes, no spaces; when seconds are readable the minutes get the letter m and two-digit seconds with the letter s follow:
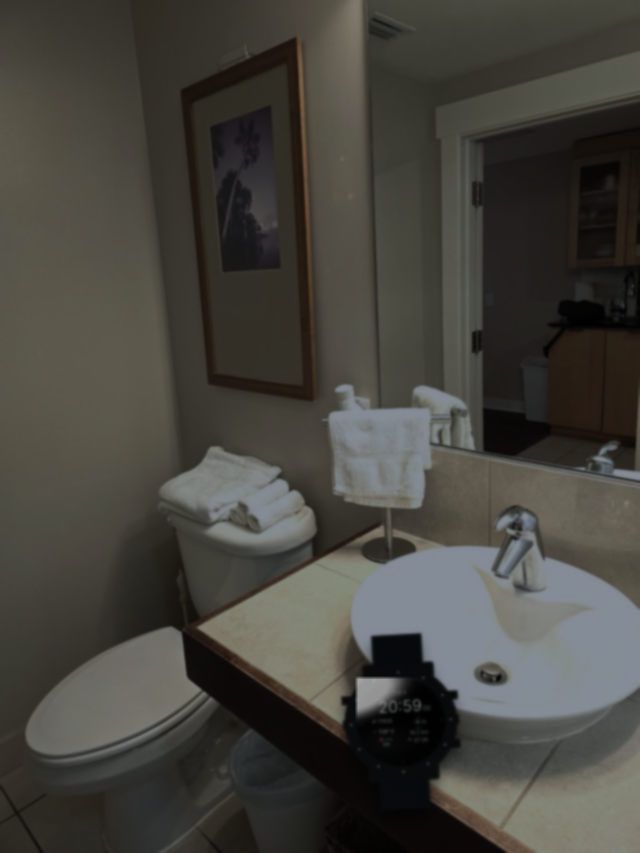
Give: 20h59
